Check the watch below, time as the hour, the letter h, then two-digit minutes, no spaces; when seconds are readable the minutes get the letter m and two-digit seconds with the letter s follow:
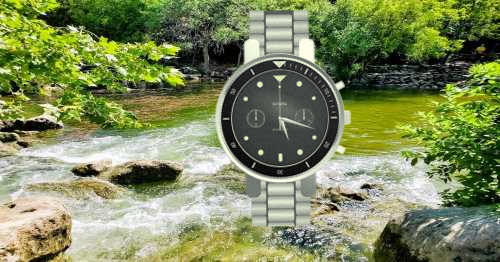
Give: 5h18
